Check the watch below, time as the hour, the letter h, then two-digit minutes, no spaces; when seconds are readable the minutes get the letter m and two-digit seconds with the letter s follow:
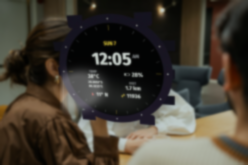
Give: 12h05
